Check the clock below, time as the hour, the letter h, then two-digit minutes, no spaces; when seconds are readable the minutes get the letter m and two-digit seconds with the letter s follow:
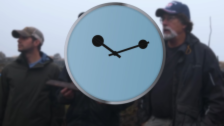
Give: 10h12
